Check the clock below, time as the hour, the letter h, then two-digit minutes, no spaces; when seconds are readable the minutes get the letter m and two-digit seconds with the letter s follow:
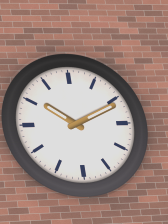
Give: 10h11
